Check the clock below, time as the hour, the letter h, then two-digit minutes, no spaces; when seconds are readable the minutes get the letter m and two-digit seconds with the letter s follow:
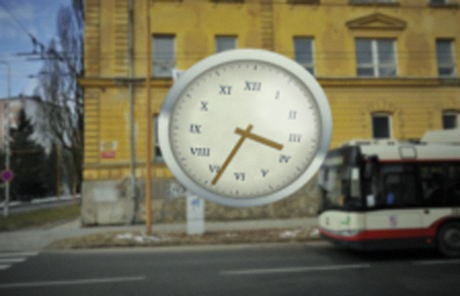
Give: 3h34
